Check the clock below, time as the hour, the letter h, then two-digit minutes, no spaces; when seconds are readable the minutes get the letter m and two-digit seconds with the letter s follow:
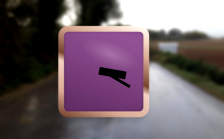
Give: 3h20
